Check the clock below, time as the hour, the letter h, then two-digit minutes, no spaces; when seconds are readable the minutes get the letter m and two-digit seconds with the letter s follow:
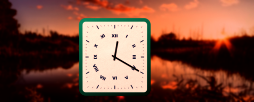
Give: 12h20
